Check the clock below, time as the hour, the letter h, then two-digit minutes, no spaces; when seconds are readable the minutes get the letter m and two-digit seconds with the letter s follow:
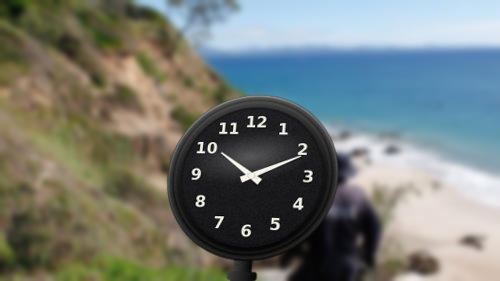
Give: 10h11
